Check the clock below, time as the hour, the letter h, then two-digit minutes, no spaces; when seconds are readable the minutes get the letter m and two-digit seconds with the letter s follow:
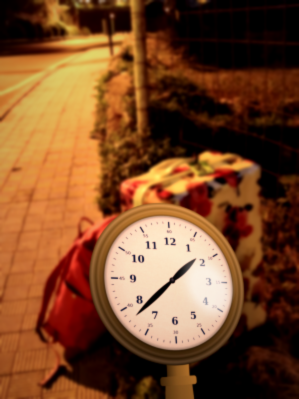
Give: 1h38
